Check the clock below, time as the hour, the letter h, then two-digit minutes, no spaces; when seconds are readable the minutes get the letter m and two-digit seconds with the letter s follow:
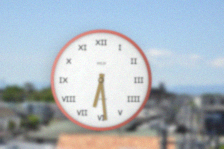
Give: 6h29
